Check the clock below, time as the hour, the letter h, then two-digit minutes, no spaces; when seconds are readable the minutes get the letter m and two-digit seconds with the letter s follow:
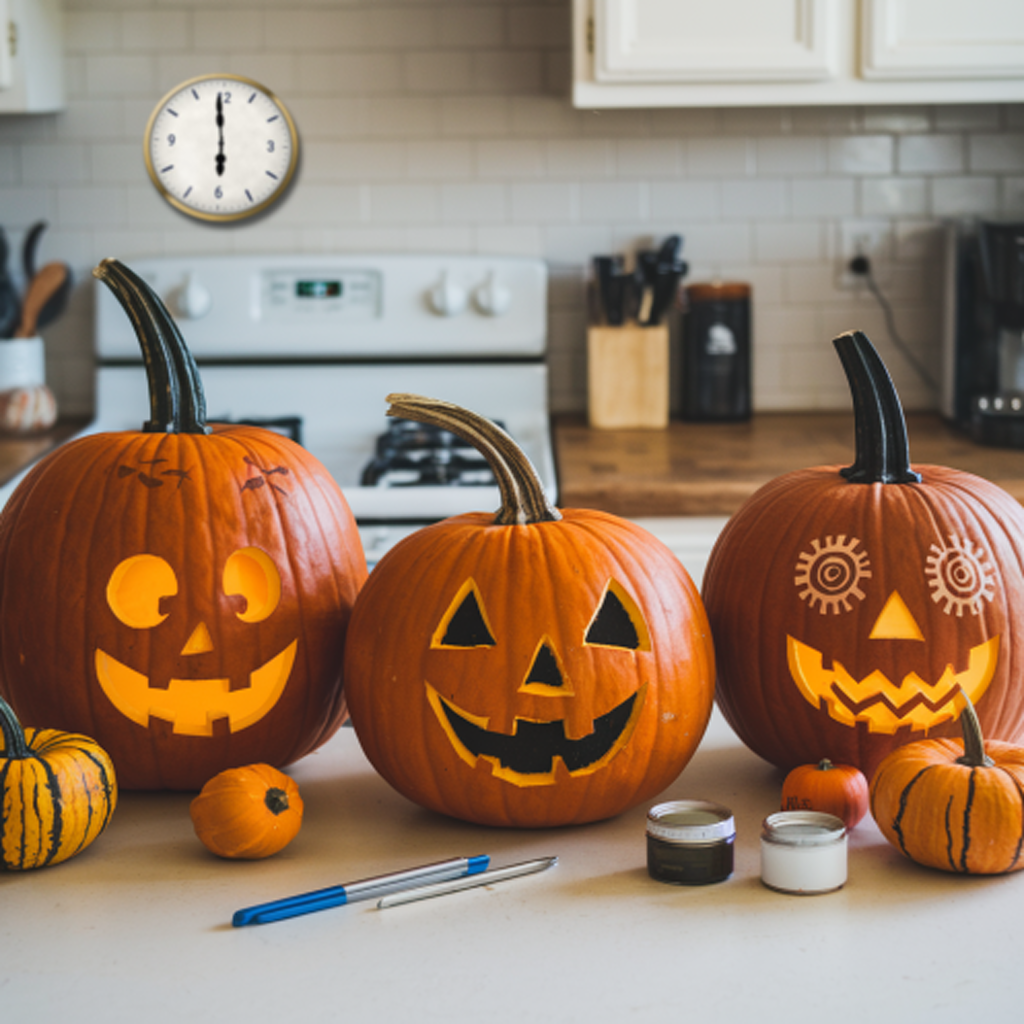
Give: 5h59
